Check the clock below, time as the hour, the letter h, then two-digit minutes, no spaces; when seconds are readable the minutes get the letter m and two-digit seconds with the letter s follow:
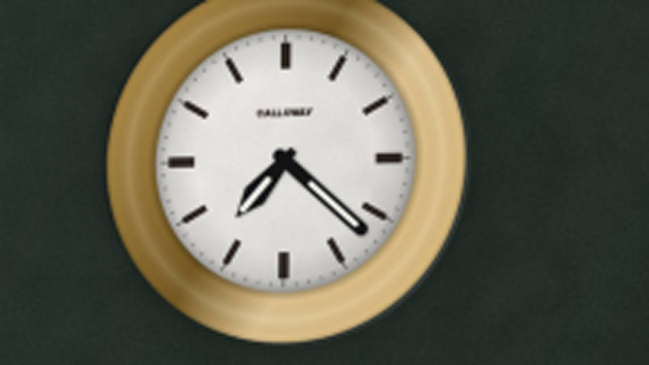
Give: 7h22
